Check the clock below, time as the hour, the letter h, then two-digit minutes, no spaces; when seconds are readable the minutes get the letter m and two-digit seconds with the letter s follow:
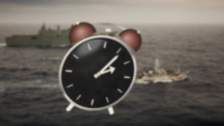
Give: 2h06
